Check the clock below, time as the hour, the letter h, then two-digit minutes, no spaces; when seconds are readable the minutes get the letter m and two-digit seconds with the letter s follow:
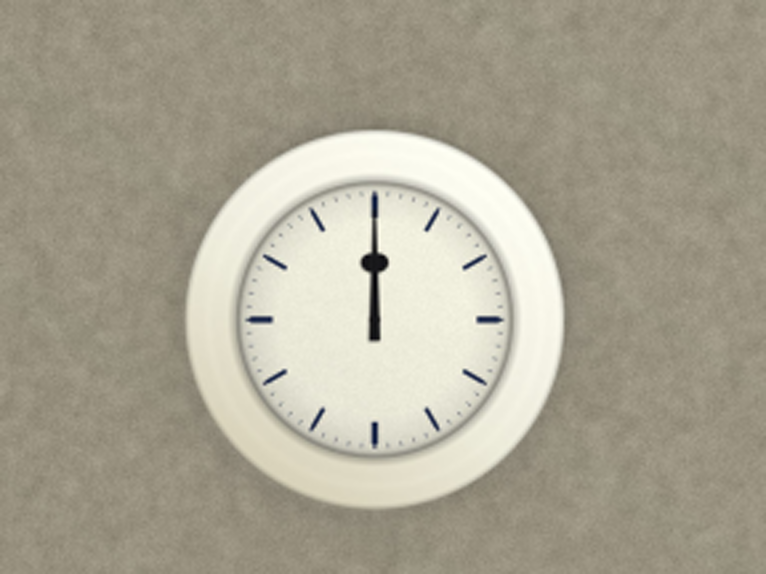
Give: 12h00
